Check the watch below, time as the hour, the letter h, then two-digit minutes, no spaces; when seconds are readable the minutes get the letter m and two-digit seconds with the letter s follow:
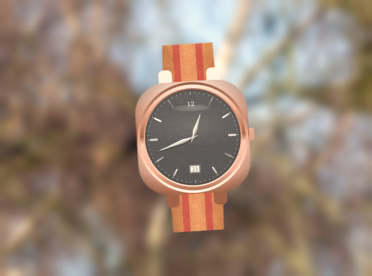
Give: 12h42
